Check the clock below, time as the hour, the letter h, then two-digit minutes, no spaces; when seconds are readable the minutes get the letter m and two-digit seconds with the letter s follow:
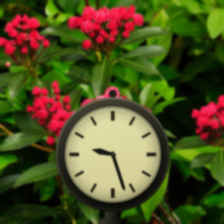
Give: 9h27
